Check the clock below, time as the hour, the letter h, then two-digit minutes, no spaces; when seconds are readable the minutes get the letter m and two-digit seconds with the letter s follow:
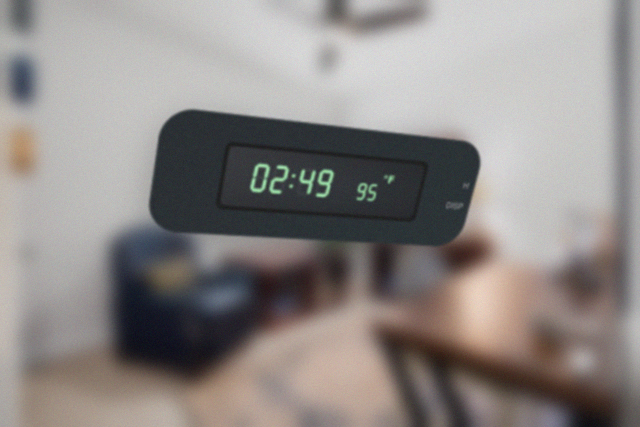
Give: 2h49
